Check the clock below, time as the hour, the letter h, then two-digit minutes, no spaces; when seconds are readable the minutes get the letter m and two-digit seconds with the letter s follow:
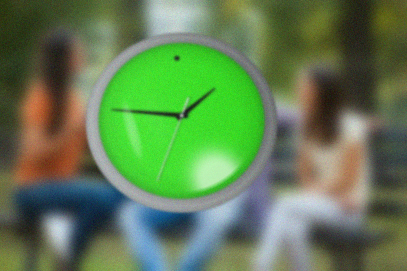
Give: 1h46m34s
